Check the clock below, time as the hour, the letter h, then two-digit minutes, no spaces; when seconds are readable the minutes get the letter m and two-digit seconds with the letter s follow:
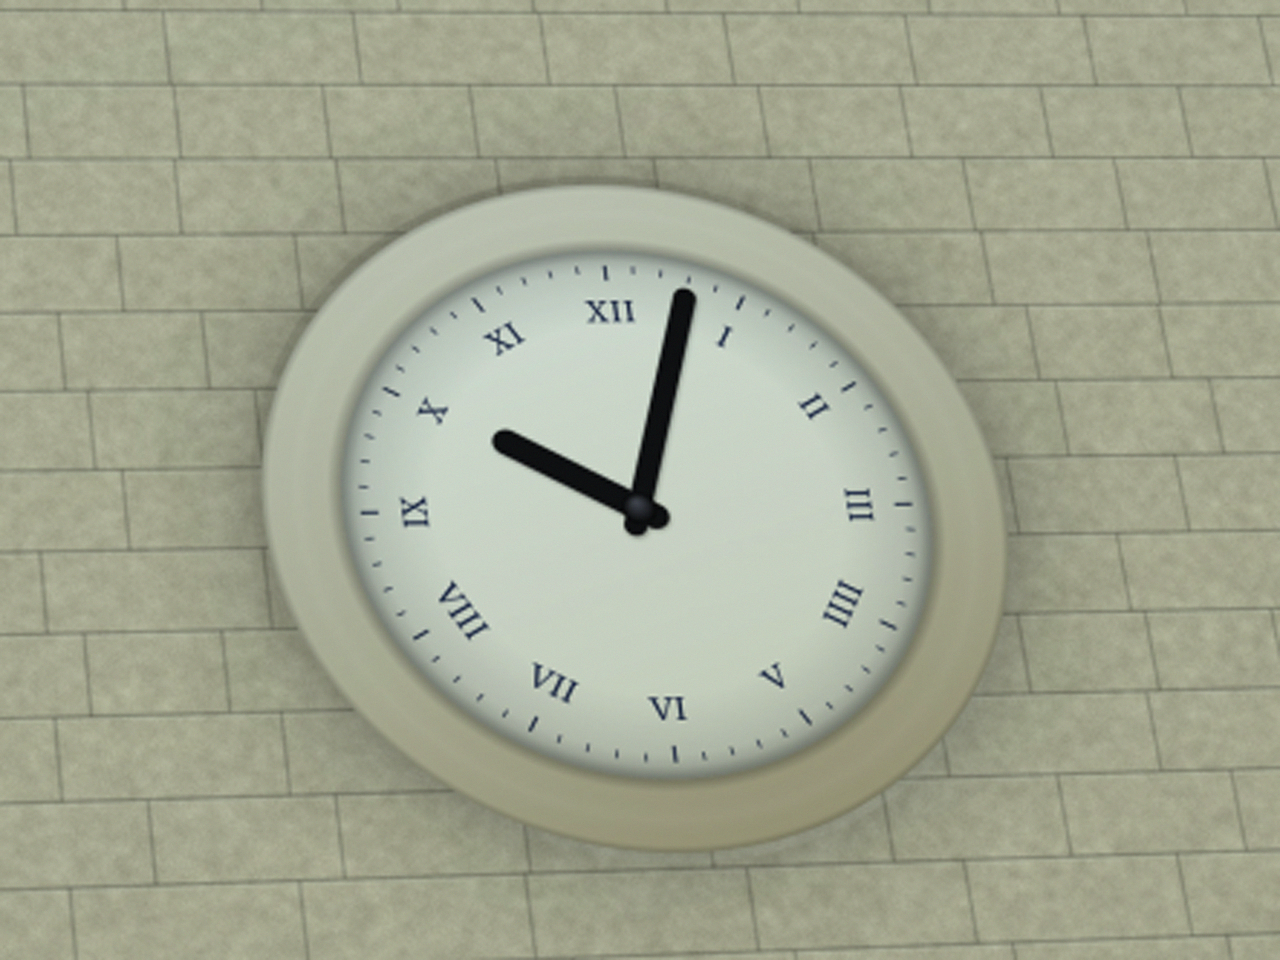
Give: 10h03
